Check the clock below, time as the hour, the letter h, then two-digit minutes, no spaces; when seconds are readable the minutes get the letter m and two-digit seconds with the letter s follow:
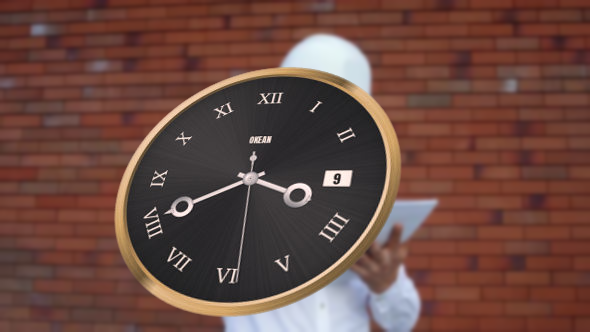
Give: 3h40m29s
